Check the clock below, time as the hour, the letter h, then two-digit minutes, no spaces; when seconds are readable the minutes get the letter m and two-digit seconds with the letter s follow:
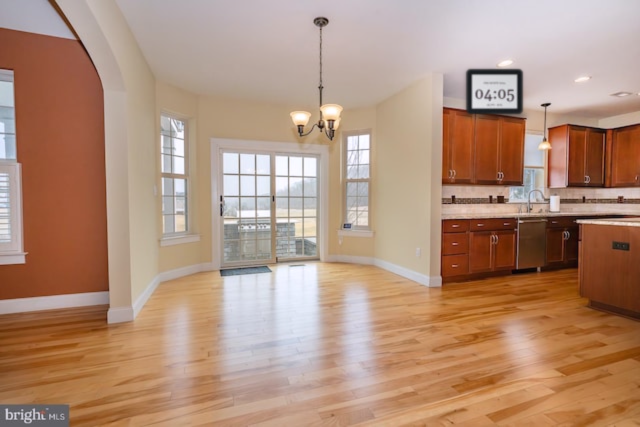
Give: 4h05
